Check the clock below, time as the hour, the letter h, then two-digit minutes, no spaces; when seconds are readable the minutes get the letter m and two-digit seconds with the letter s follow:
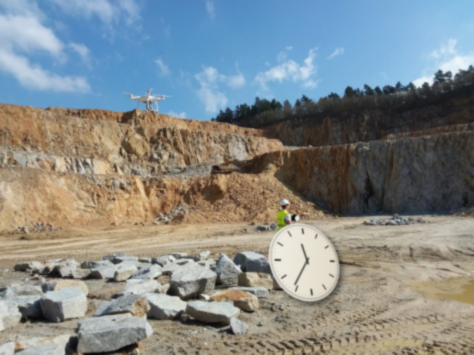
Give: 11h36
